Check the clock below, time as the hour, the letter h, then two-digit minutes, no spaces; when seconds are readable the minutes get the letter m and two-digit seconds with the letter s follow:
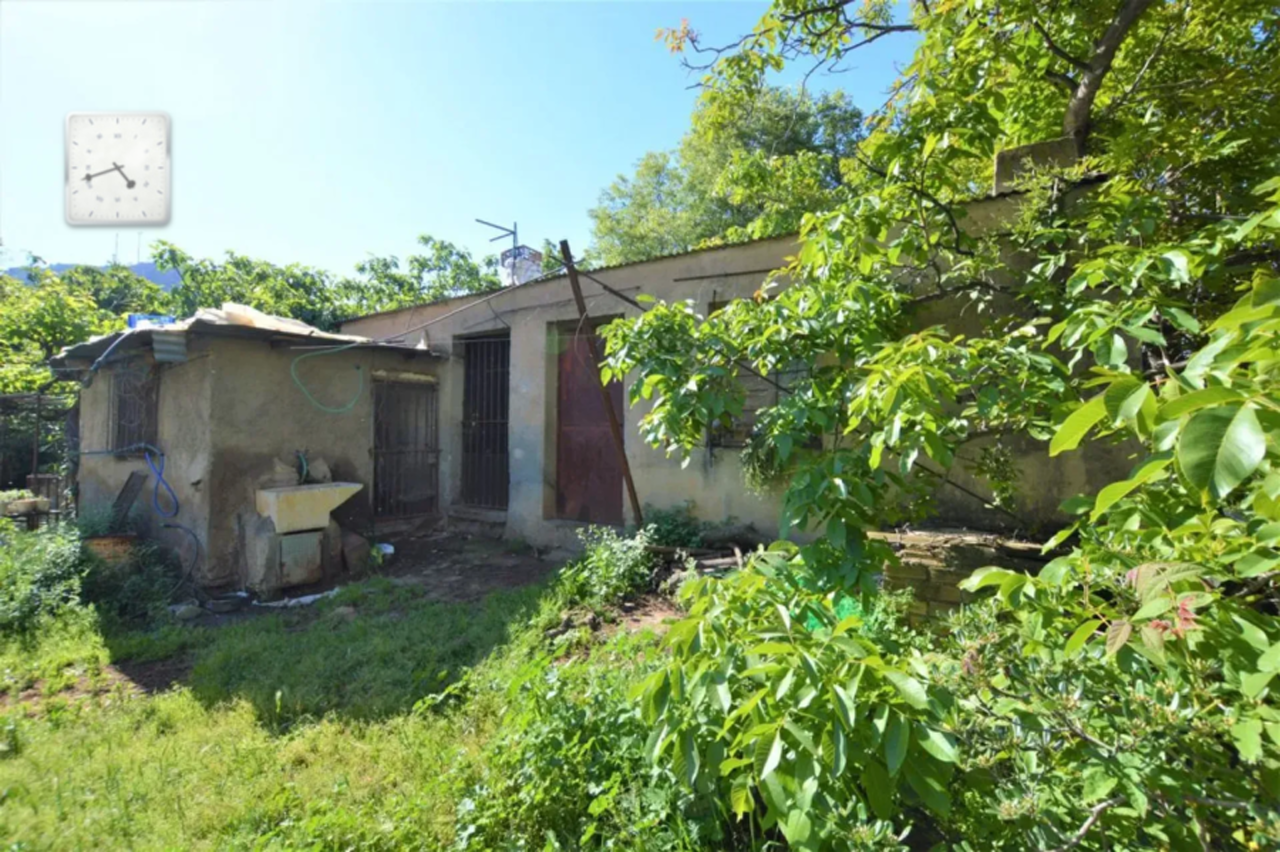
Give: 4h42
